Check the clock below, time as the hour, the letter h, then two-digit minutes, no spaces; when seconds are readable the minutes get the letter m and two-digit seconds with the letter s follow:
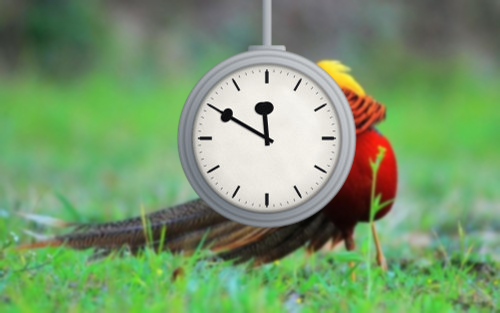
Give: 11h50
